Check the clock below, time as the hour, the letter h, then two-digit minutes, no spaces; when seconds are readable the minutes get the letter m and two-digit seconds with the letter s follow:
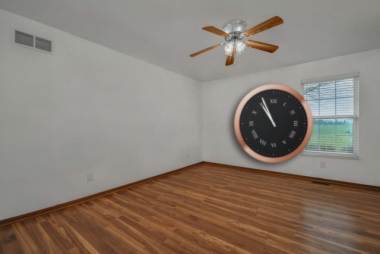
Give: 10h56
